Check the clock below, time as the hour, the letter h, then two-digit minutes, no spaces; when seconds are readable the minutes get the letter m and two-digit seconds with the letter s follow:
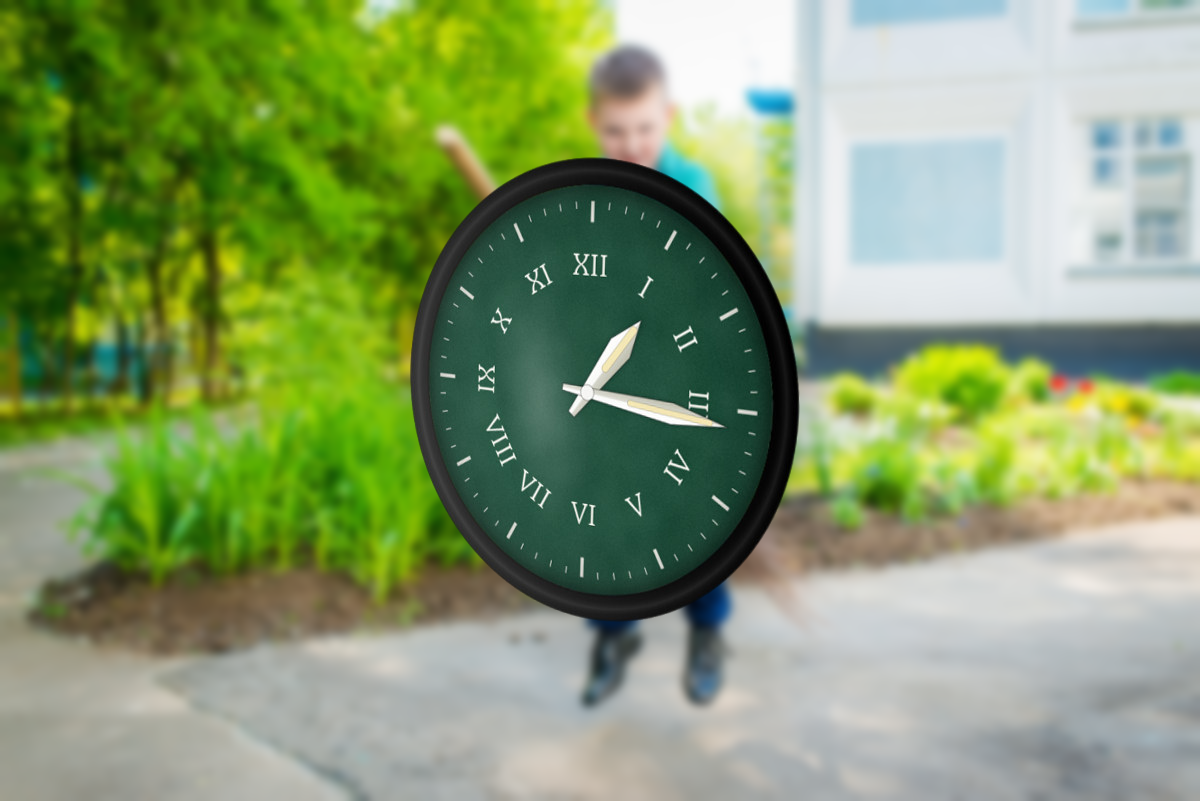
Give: 1h16
